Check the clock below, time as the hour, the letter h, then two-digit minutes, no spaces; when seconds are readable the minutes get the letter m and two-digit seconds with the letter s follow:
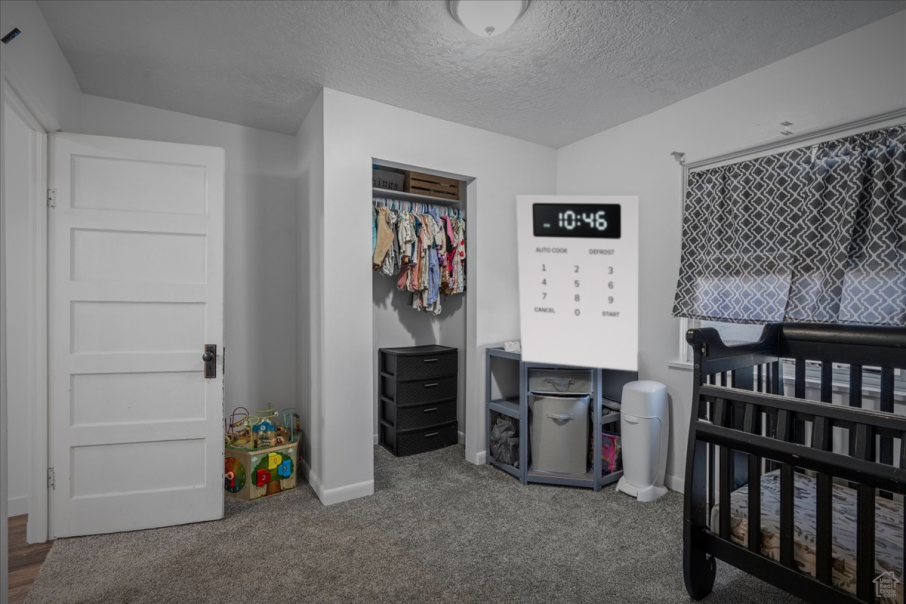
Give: 10h46
